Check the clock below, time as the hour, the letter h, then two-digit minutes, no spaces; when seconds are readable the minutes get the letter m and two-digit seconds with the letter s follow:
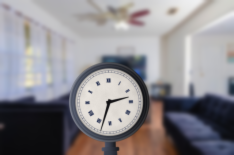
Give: 2h33
